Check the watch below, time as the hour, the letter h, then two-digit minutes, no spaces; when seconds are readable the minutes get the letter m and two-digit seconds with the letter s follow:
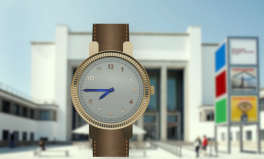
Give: 7h45
